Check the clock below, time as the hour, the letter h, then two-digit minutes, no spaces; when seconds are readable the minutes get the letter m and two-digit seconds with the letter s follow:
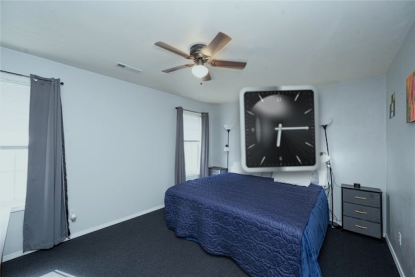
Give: 6h15
